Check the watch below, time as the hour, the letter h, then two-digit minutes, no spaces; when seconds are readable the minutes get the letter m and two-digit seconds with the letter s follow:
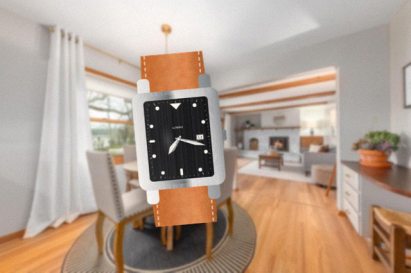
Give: 7h18
